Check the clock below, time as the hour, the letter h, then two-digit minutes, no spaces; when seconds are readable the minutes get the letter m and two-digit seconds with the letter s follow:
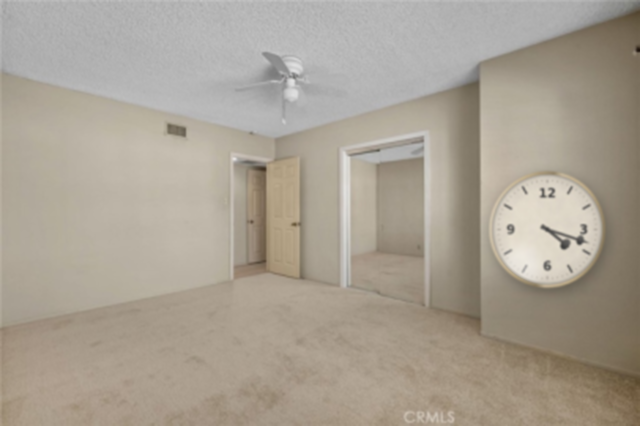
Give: 4h18
